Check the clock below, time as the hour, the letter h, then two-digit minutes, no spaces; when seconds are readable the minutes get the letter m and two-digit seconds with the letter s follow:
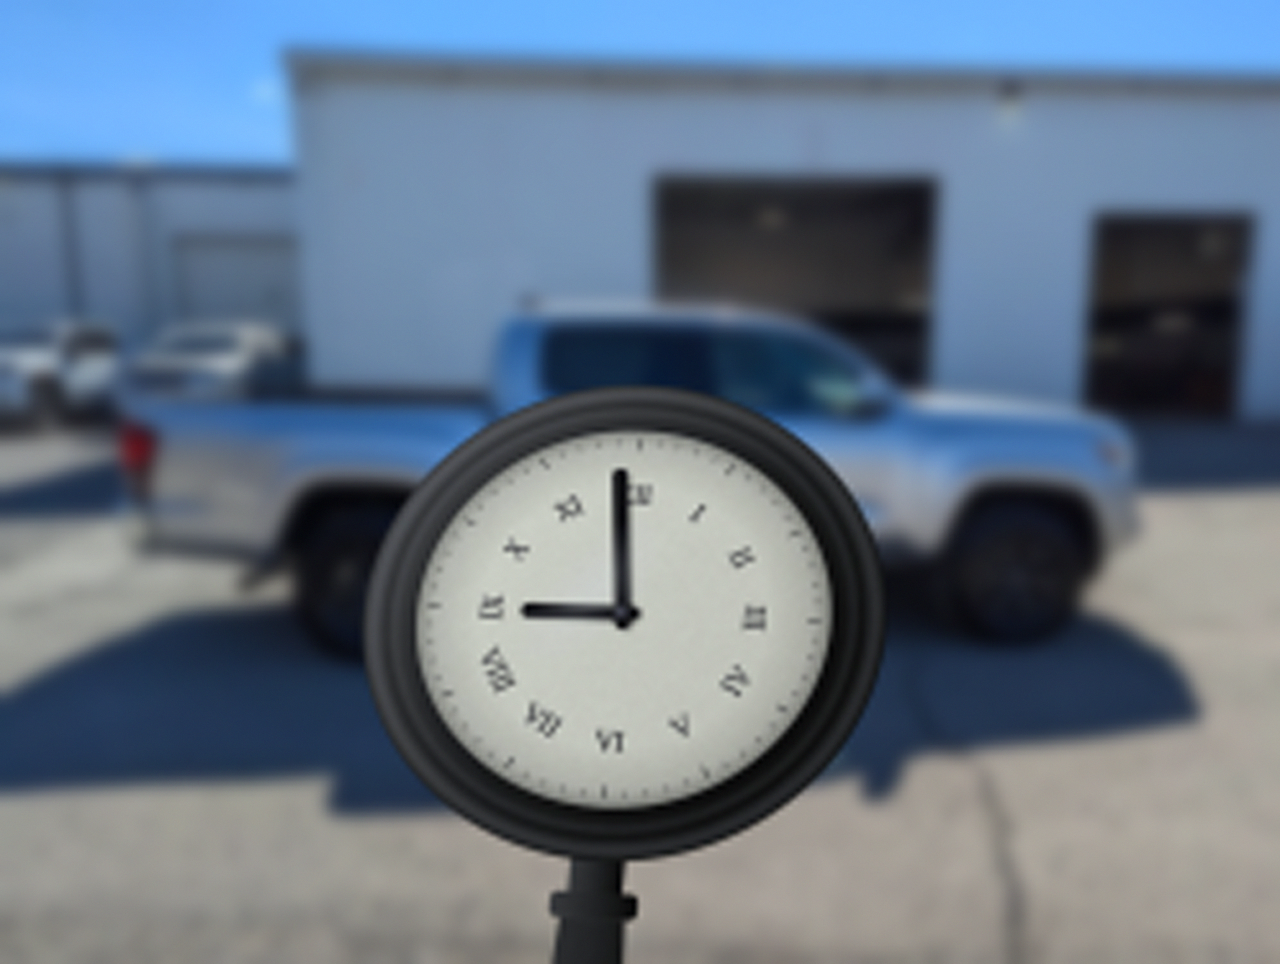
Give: 8h59
